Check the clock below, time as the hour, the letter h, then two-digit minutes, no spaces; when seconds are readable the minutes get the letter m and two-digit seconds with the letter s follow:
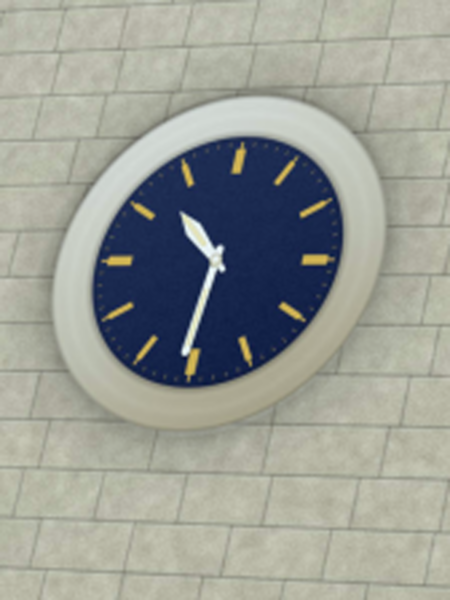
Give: 10h31
